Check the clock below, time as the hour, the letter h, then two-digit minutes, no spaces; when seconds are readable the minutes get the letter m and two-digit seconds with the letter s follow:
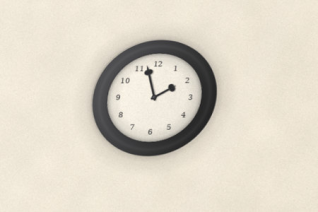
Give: 1h57
